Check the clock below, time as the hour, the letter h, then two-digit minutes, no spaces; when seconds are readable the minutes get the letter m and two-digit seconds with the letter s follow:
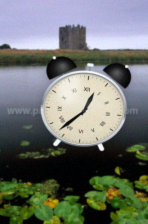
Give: 12h37
